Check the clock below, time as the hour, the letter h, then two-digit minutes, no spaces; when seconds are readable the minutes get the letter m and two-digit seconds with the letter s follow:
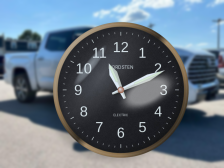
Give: 11h11
